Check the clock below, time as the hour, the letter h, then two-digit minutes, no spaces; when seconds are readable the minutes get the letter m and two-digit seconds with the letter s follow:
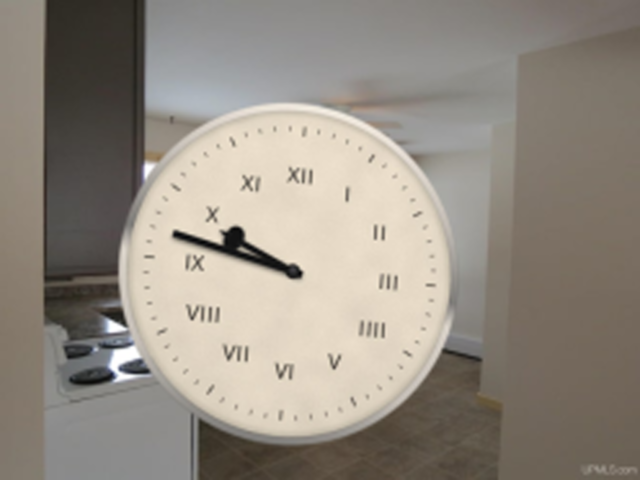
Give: 9h47
